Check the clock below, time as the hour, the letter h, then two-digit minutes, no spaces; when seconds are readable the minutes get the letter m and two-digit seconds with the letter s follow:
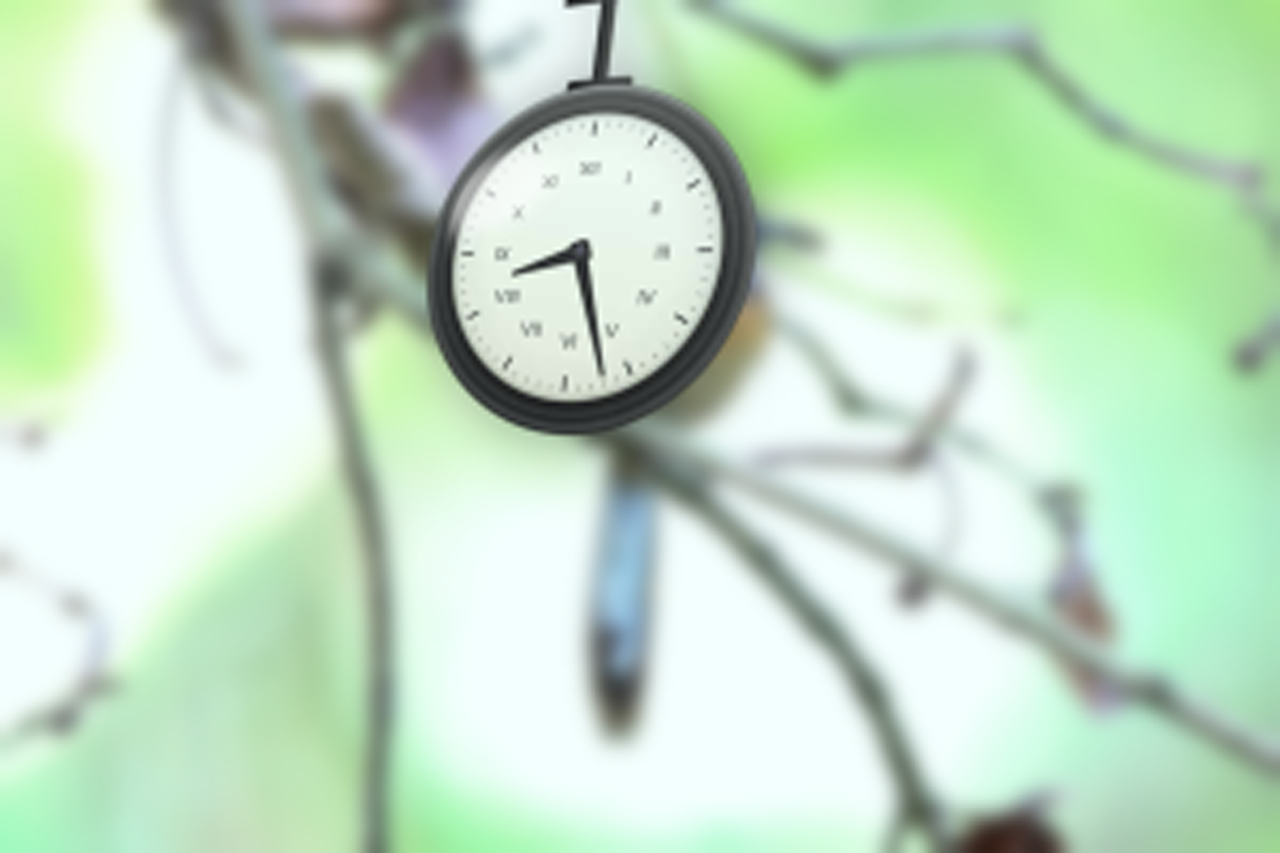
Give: 8h27
